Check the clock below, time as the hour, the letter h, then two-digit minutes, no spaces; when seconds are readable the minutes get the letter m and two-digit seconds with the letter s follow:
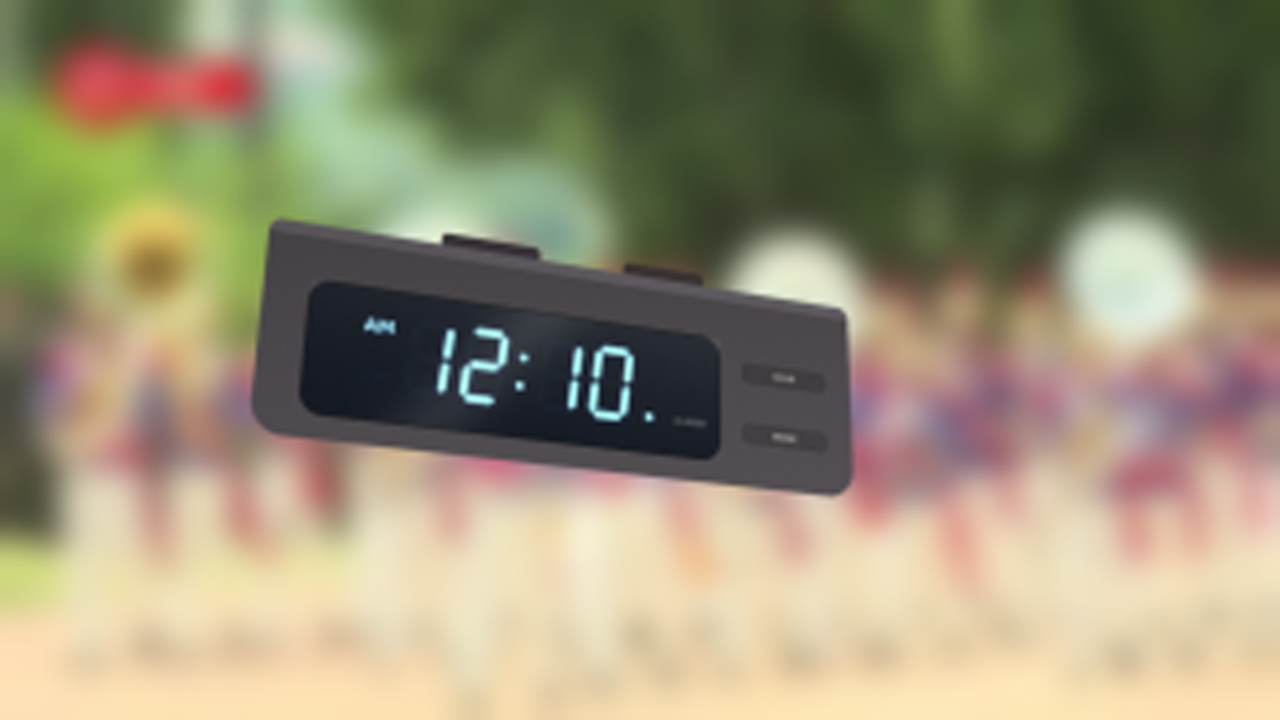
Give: 12h10
